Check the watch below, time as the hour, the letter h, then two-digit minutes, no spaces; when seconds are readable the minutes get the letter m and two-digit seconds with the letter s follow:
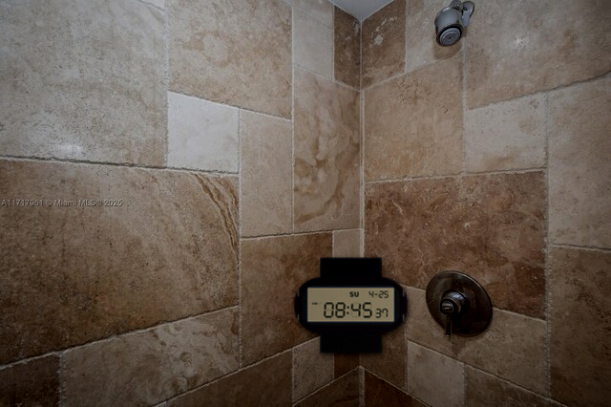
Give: 8h45m37s
